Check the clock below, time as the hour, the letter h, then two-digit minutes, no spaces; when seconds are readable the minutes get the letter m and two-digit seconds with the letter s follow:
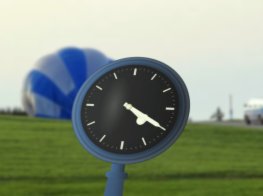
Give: 4h20
